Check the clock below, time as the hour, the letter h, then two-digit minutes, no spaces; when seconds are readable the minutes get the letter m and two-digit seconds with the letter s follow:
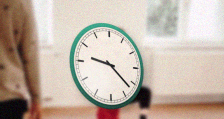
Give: 9h22
